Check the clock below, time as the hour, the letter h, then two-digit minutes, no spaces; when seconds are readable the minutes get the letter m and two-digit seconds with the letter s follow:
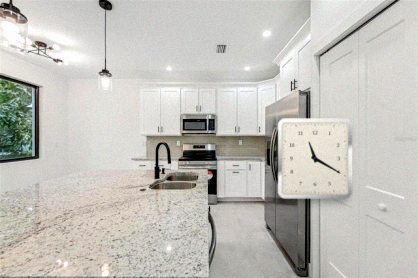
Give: 11h20
